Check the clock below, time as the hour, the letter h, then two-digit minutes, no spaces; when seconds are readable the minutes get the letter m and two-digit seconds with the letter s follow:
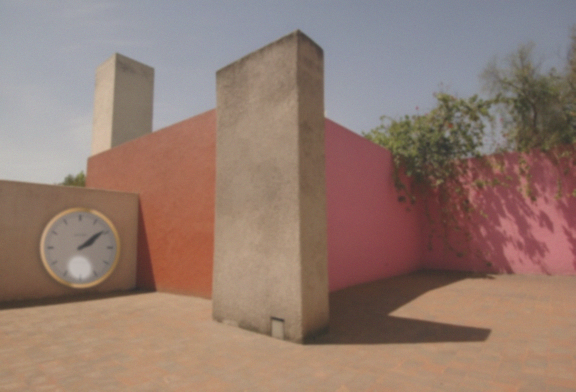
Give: 2h09
